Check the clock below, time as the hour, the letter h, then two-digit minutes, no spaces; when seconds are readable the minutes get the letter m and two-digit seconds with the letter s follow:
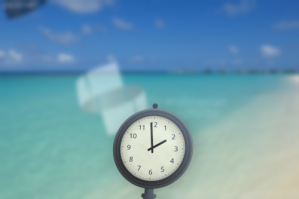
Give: 1h59
